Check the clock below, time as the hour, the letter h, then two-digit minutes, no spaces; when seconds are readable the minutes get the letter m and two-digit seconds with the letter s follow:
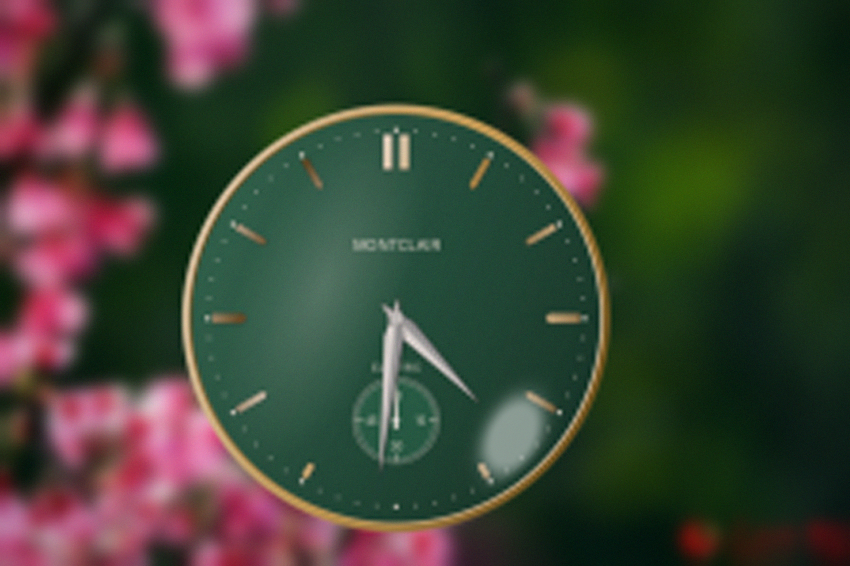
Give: 4h31
